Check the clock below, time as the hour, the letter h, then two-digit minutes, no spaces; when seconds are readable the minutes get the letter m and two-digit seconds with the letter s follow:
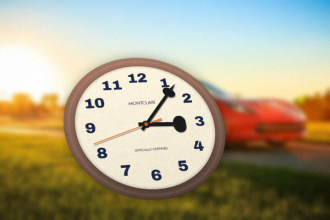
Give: 3h06m42s
